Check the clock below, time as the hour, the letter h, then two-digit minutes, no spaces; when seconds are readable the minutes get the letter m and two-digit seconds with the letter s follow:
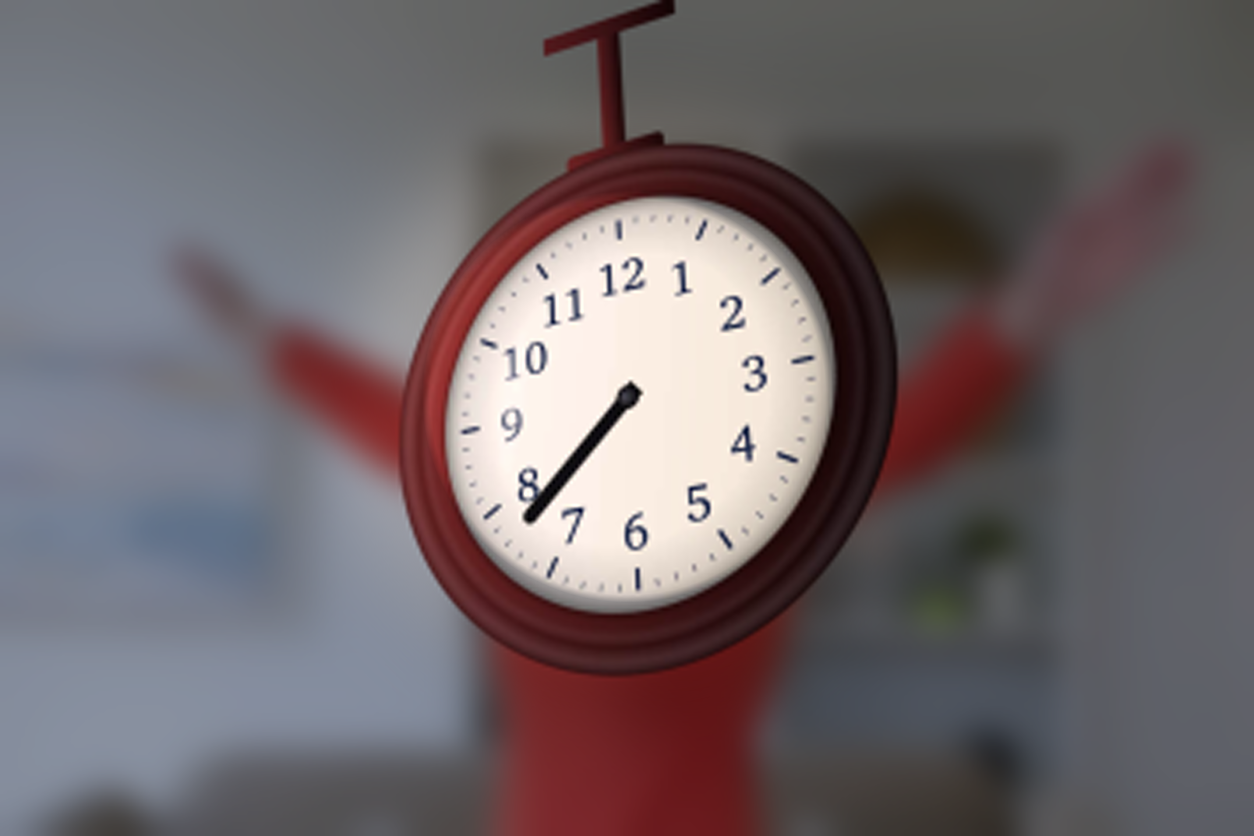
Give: 7h38
